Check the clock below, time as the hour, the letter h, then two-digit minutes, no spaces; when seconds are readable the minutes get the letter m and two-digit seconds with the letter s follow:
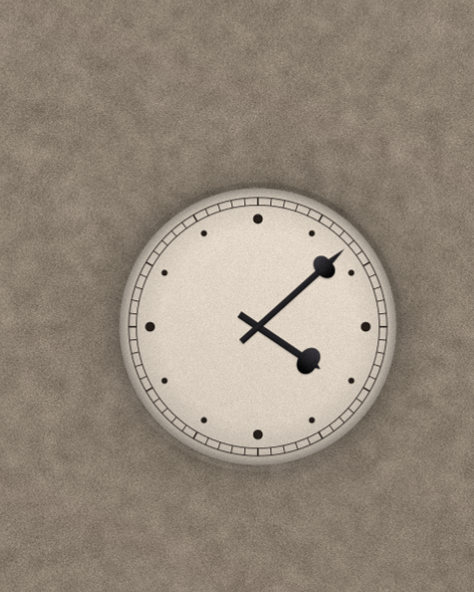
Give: 4h08
